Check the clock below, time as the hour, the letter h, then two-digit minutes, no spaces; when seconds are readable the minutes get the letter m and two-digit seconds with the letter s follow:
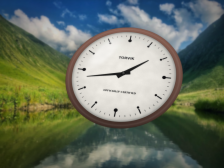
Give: 1h43
